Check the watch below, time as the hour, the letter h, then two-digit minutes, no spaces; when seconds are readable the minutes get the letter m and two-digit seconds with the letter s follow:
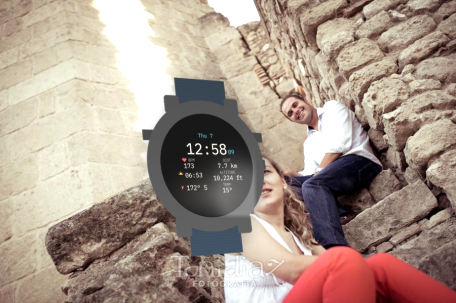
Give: 12h58
